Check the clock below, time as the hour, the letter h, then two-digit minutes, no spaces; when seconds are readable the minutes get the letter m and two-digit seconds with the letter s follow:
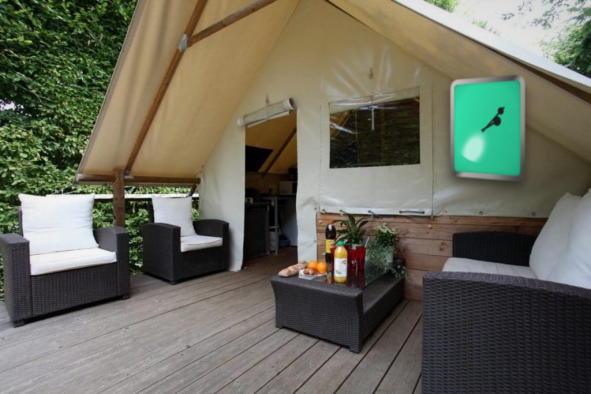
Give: 2h08
